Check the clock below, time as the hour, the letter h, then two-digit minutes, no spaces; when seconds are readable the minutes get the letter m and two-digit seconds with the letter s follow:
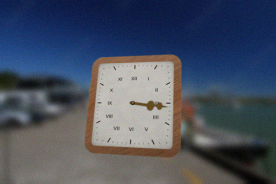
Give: 3h16
